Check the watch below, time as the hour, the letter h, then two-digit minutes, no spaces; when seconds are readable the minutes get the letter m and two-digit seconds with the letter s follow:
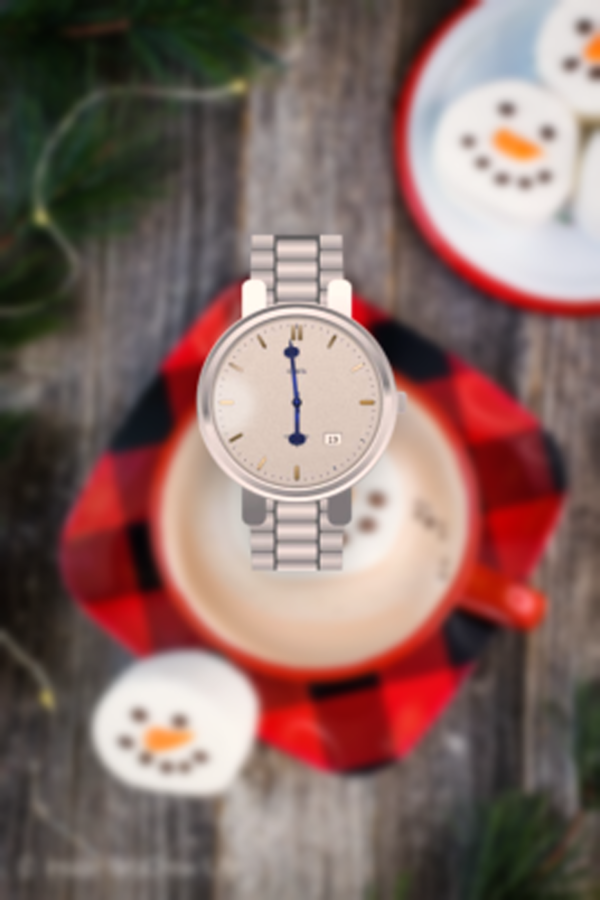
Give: 5h59
